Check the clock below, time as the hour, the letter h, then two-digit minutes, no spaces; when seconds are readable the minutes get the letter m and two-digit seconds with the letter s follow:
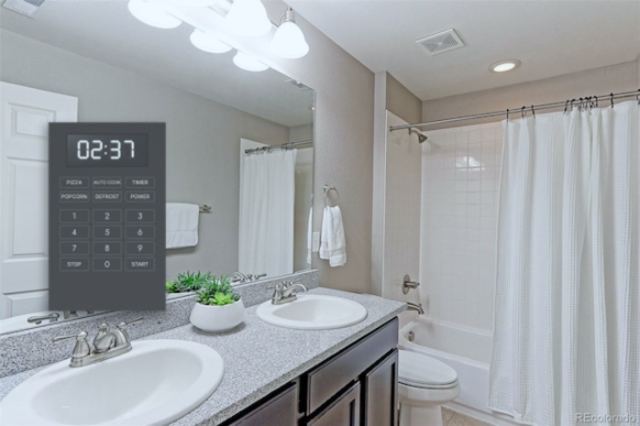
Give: 2h37
